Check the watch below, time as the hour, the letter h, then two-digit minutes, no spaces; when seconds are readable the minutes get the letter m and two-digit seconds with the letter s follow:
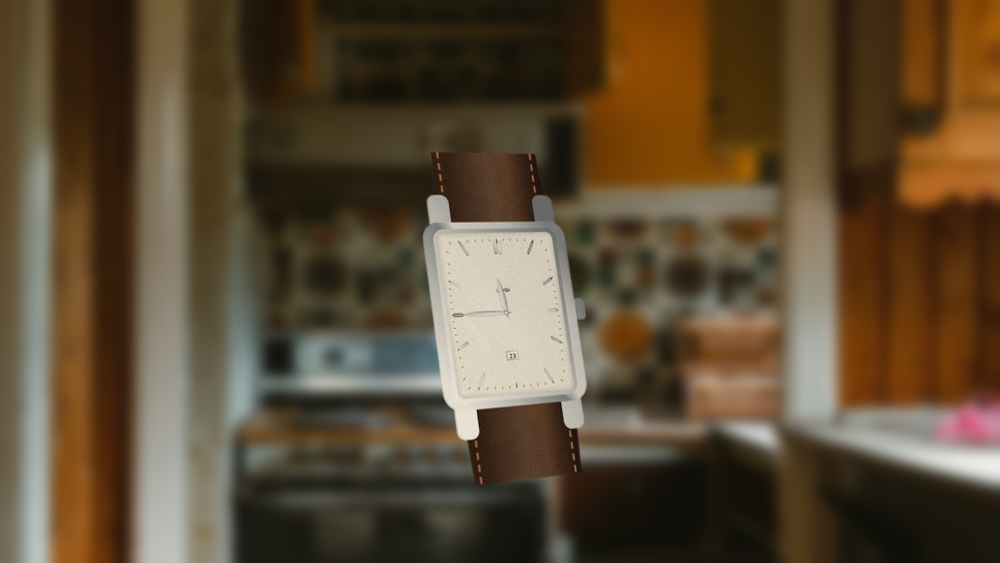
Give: 11h45
